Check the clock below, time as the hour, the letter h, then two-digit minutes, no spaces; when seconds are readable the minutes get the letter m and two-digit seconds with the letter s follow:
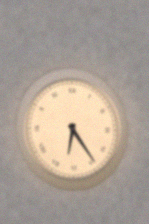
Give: 6h24
